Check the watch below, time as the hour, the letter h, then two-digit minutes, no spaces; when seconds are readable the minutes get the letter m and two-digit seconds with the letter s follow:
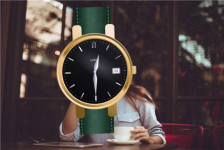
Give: 12h30
